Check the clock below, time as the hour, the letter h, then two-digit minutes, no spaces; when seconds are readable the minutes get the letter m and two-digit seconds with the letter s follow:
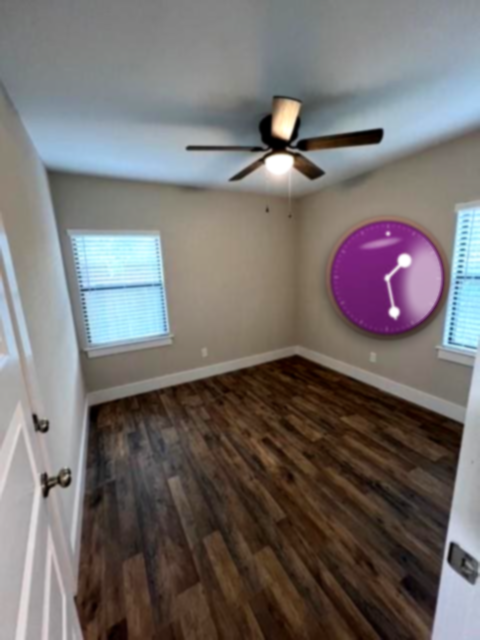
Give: 1h28
